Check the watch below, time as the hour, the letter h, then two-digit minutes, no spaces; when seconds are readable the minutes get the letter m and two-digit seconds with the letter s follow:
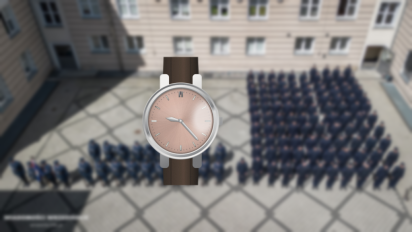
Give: 9h23
